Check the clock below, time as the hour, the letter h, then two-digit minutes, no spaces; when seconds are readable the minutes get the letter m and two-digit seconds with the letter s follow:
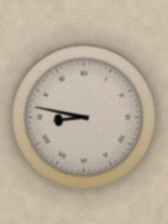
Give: 8h47
